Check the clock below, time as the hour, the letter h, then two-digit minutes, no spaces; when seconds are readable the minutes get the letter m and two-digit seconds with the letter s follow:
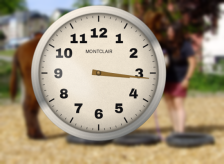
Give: 3h16
